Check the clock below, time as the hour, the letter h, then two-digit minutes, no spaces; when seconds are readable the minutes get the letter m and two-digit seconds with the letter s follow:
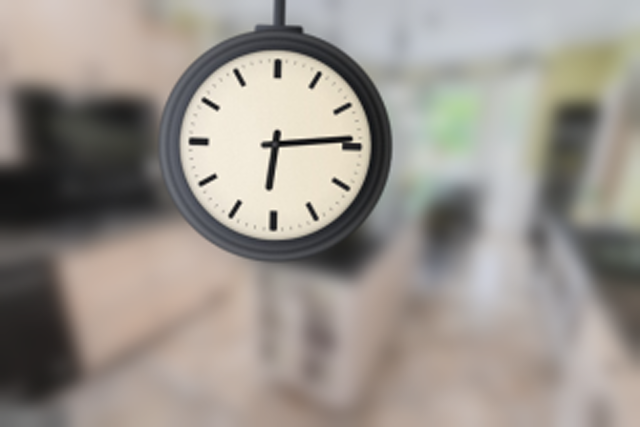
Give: 6h14
